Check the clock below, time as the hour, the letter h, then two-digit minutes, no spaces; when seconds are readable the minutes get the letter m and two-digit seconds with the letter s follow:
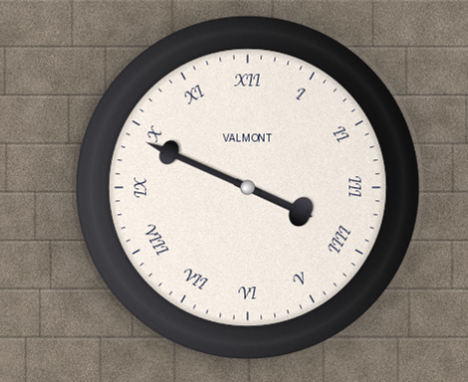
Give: 3h49
